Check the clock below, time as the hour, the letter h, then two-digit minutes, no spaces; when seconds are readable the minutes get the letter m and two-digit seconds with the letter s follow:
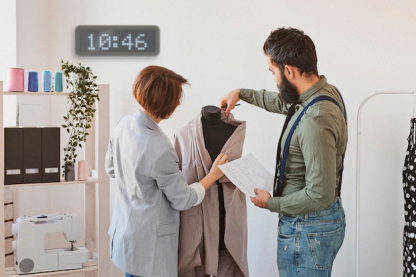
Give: 10h46
